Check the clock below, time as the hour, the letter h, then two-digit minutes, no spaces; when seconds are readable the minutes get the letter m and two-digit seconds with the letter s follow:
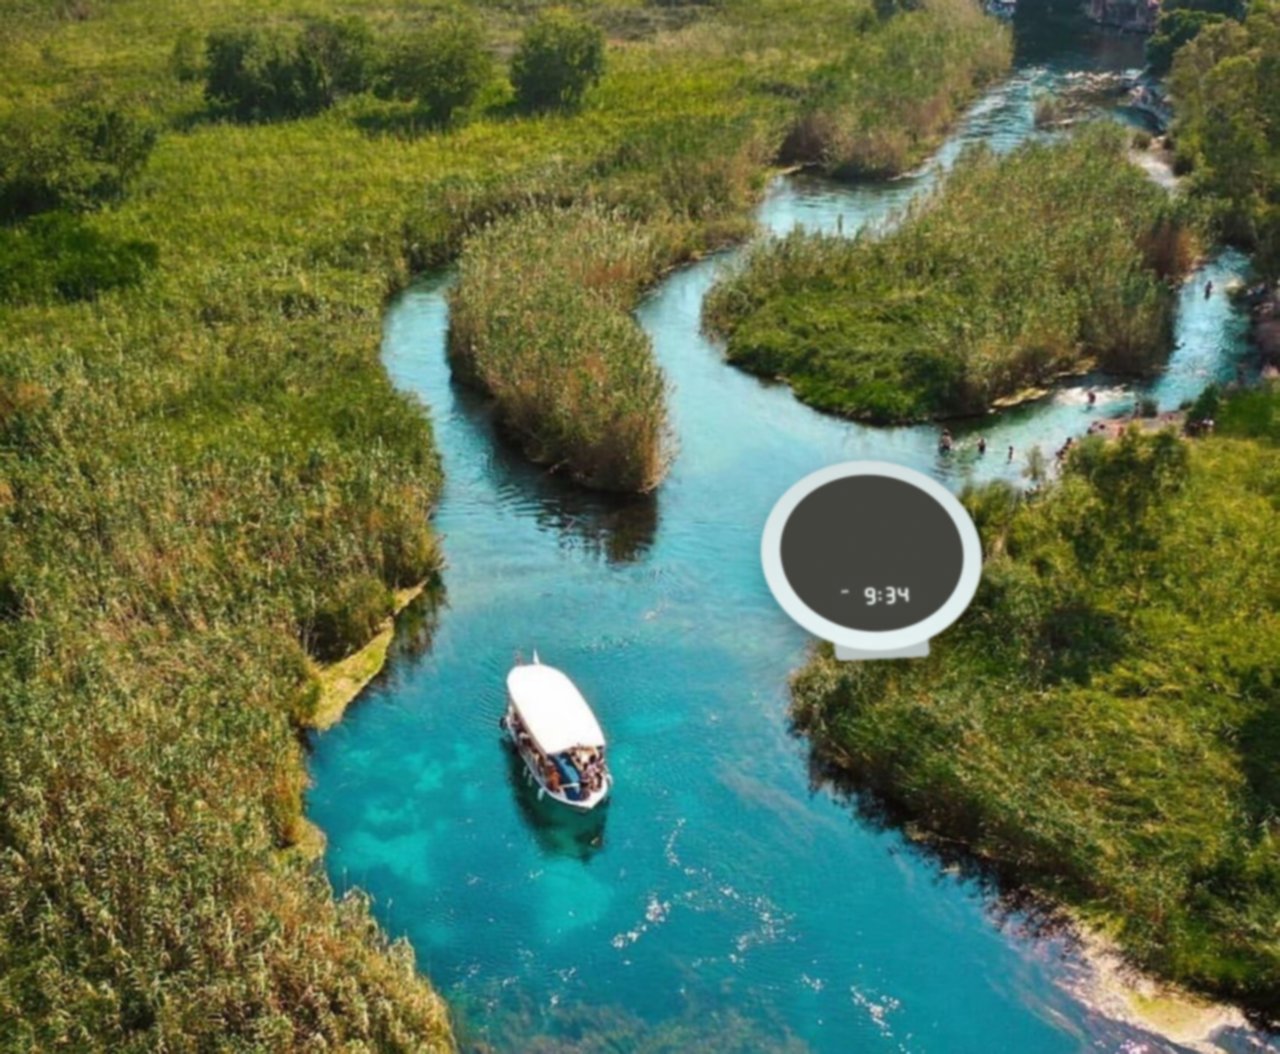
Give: 9h34
